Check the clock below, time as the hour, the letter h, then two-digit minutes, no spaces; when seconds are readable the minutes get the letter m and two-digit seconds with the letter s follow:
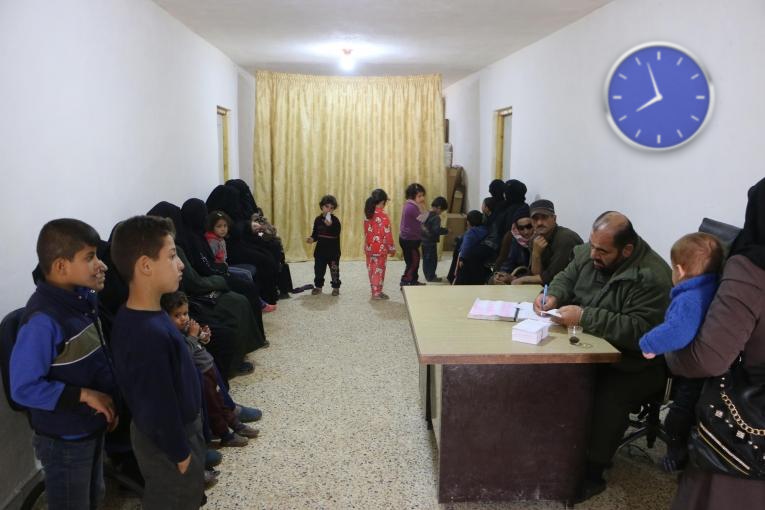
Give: 7h57
